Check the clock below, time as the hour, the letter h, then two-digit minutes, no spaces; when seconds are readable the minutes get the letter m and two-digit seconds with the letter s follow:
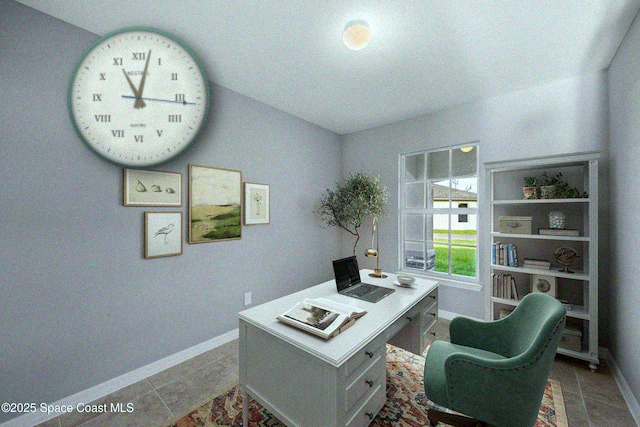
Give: 11h02m16s
